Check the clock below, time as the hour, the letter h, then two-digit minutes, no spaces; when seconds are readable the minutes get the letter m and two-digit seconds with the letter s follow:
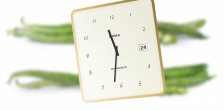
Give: 11h32
